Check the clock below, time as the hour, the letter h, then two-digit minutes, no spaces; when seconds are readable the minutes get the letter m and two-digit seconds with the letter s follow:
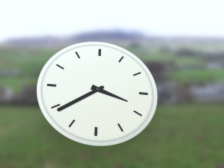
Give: 3h39
